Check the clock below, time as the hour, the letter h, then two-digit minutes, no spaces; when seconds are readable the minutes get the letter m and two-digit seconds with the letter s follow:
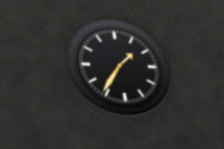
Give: 1h36
